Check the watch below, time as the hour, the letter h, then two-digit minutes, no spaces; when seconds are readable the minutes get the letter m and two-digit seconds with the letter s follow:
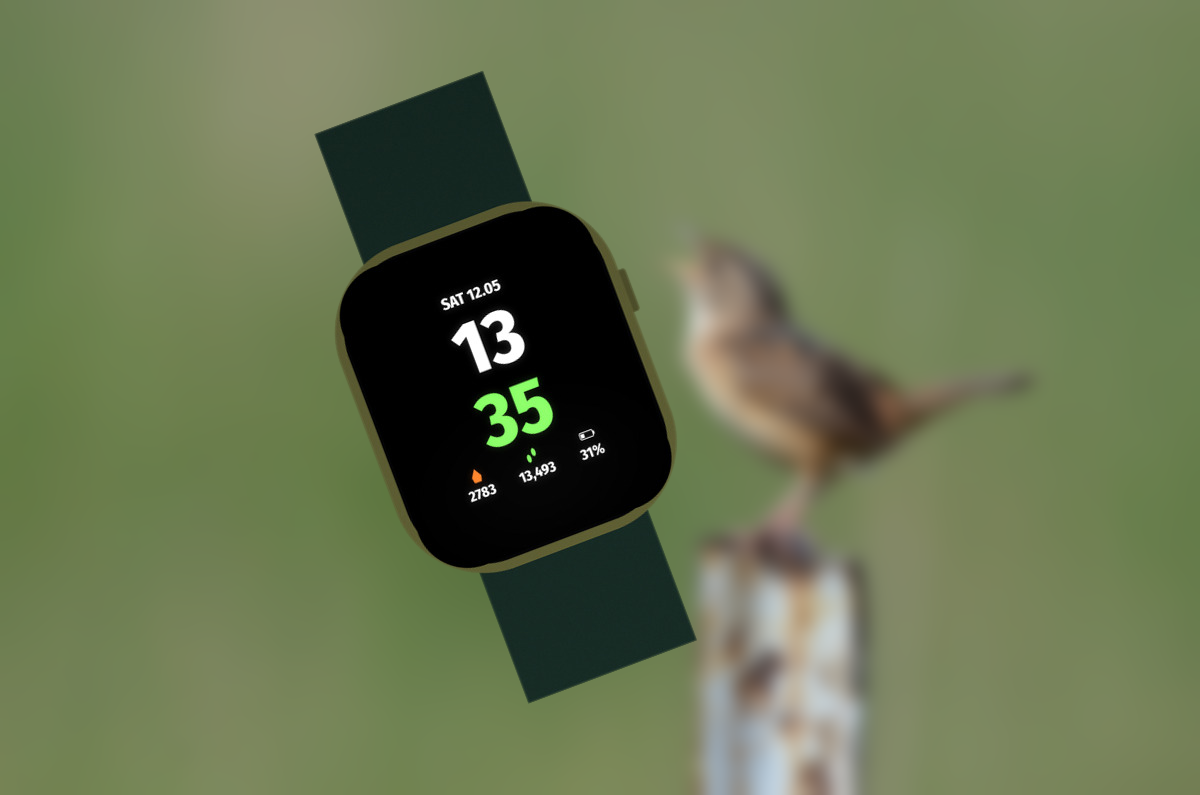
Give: 13h35
